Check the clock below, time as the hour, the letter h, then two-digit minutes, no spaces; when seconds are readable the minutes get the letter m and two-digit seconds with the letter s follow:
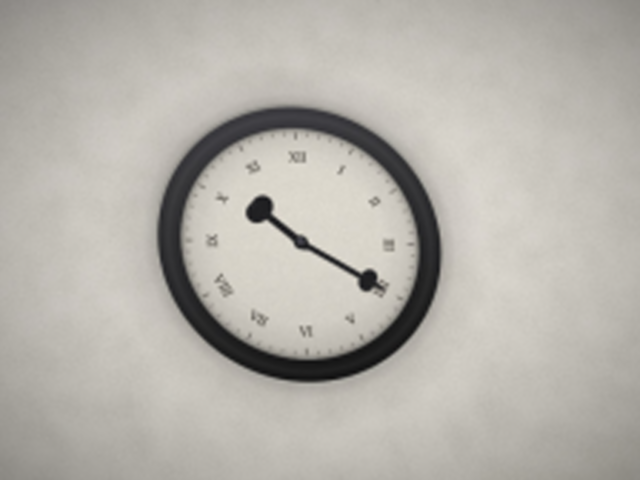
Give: 10h20
